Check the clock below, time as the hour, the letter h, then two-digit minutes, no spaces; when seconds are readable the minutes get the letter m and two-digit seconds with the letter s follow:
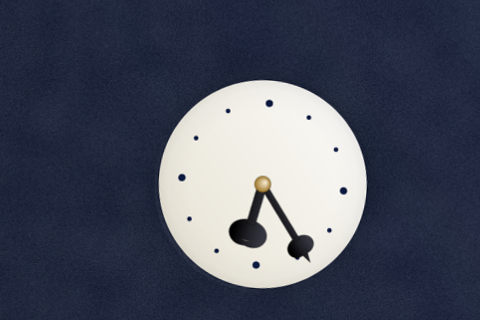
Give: 6h24
